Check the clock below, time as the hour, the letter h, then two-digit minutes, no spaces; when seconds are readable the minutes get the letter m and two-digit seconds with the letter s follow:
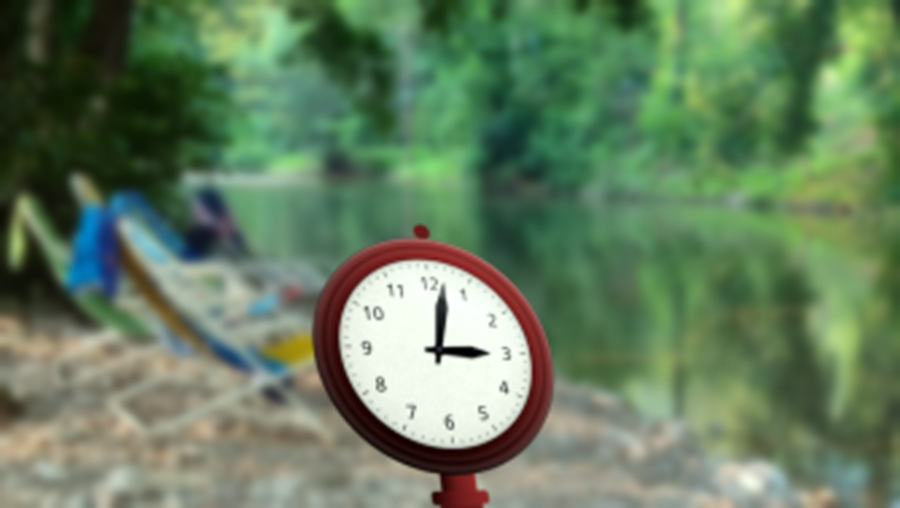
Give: 3h02
